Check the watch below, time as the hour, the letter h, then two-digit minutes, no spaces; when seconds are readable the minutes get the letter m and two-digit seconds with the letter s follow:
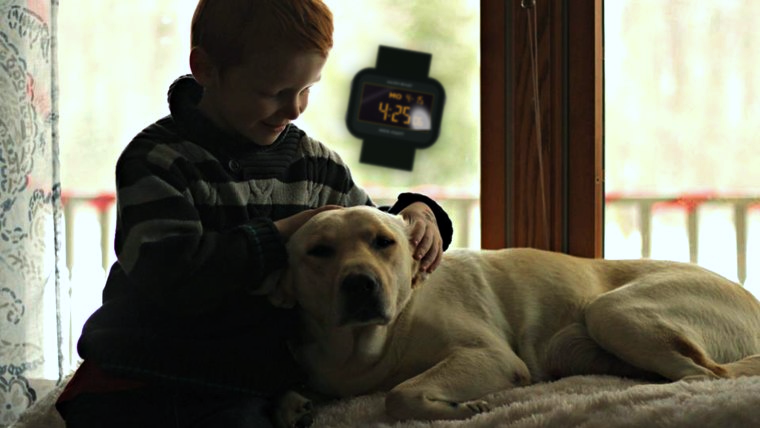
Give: 4h25
